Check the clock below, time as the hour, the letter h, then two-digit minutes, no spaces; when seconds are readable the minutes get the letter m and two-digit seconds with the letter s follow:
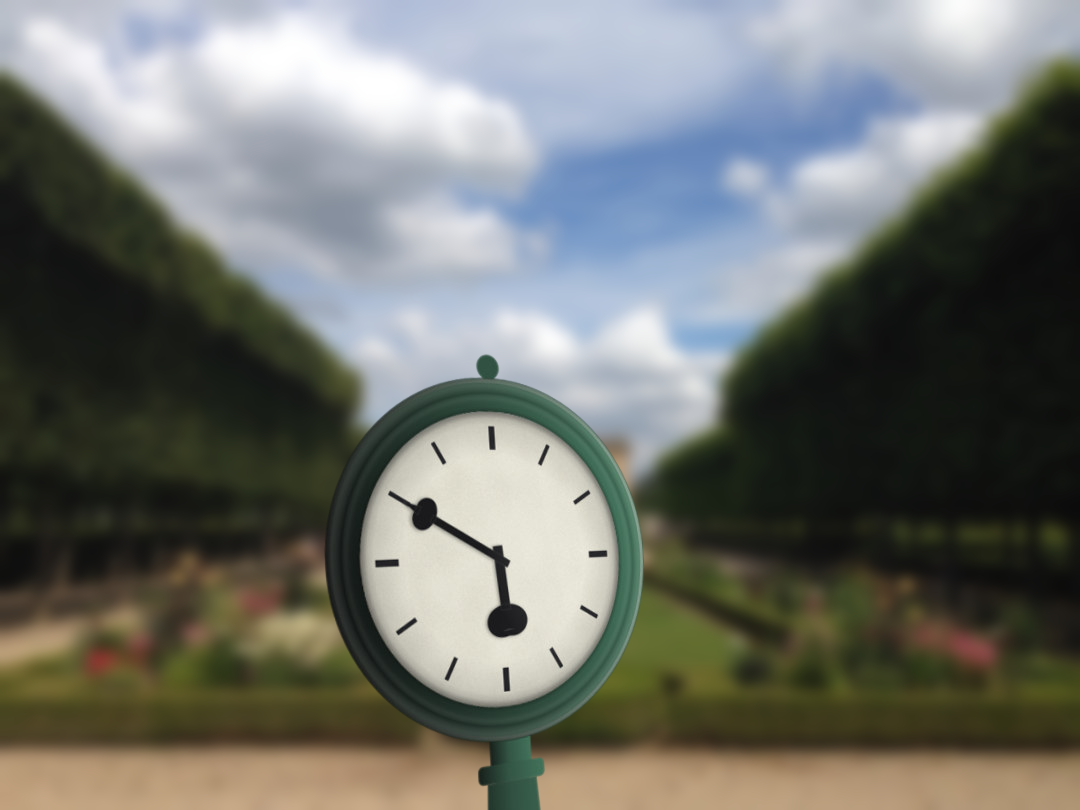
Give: 5h50
